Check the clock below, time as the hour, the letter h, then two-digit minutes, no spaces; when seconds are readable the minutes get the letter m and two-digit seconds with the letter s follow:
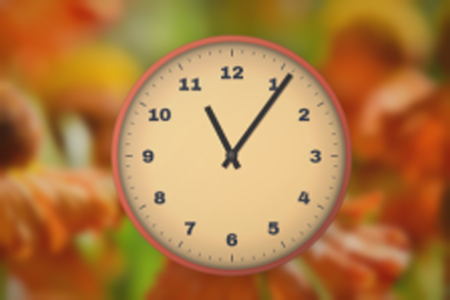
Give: 11h06
